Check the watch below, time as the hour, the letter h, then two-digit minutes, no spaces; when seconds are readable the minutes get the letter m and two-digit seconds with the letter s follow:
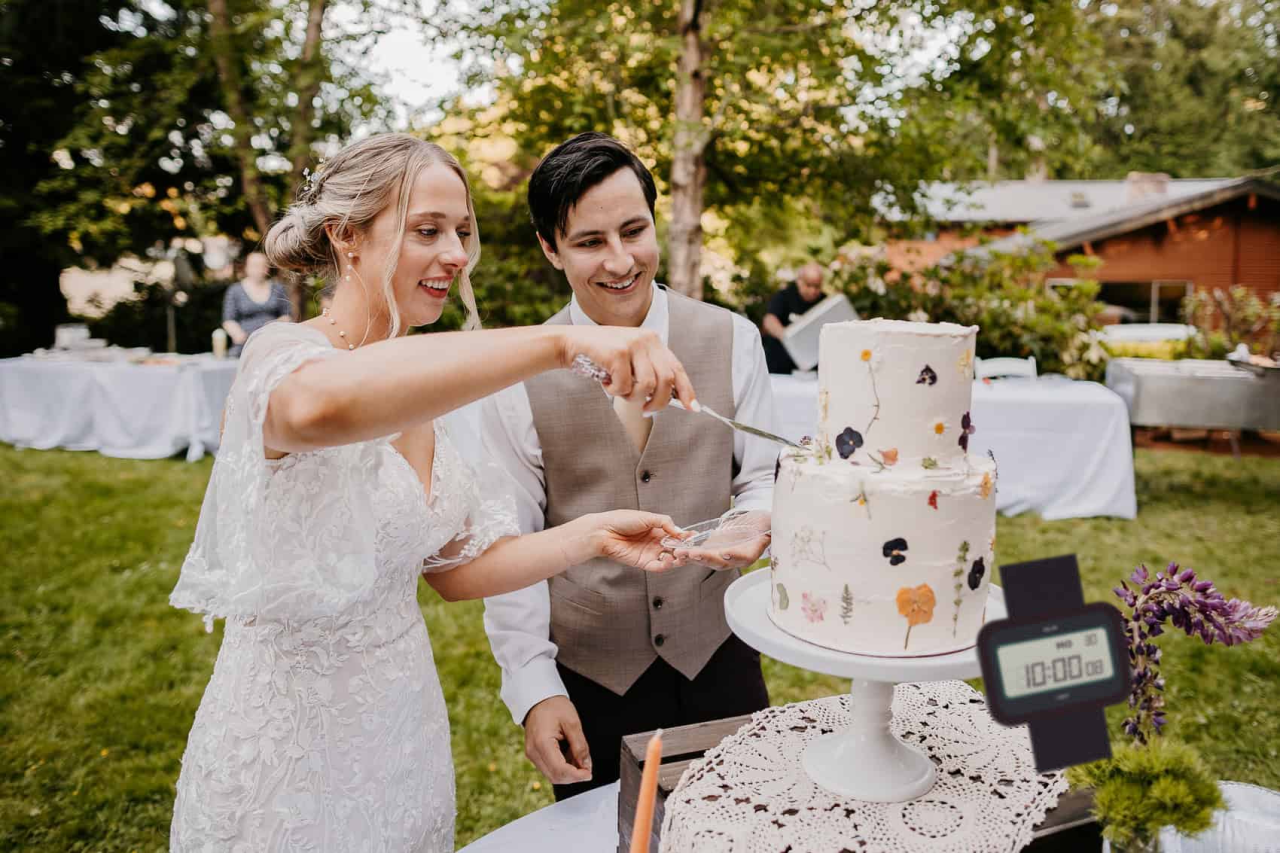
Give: 10h00m08s
